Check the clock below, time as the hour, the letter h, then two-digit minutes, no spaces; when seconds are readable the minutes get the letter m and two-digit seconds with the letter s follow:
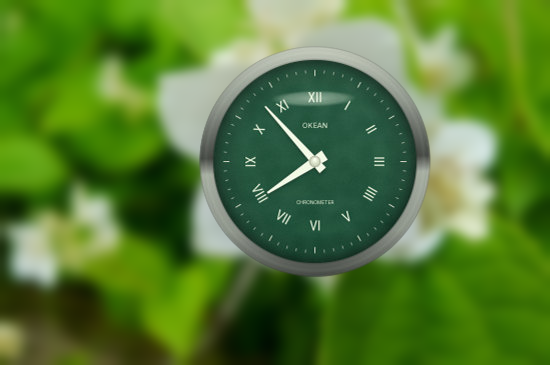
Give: 7h53
